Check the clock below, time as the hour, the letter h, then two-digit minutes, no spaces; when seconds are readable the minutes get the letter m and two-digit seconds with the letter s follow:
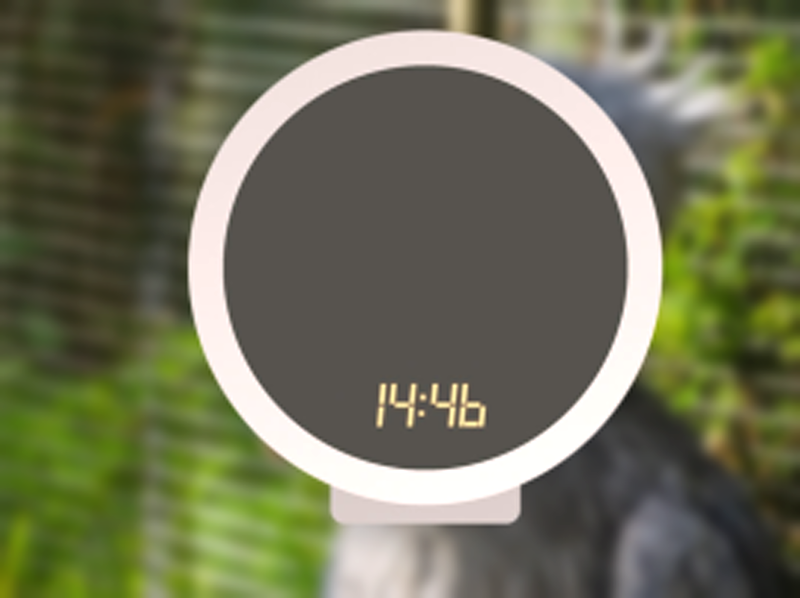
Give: 14h46
